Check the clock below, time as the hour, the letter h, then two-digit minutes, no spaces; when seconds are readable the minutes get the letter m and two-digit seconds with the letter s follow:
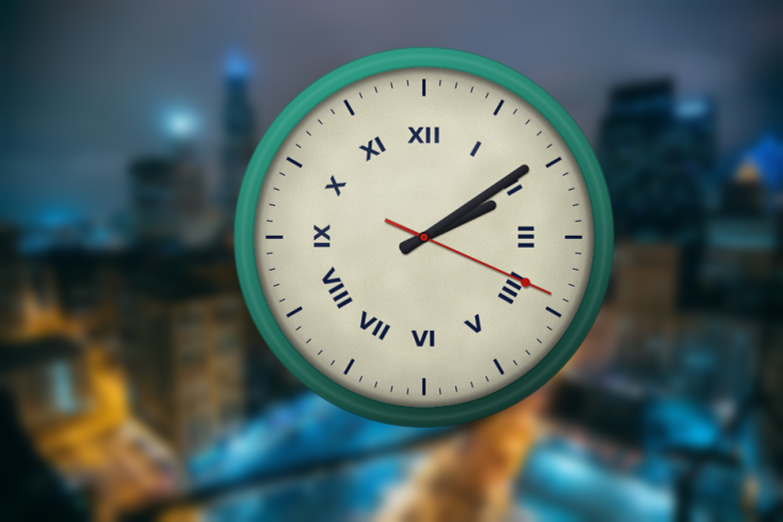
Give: 2h09m19s
